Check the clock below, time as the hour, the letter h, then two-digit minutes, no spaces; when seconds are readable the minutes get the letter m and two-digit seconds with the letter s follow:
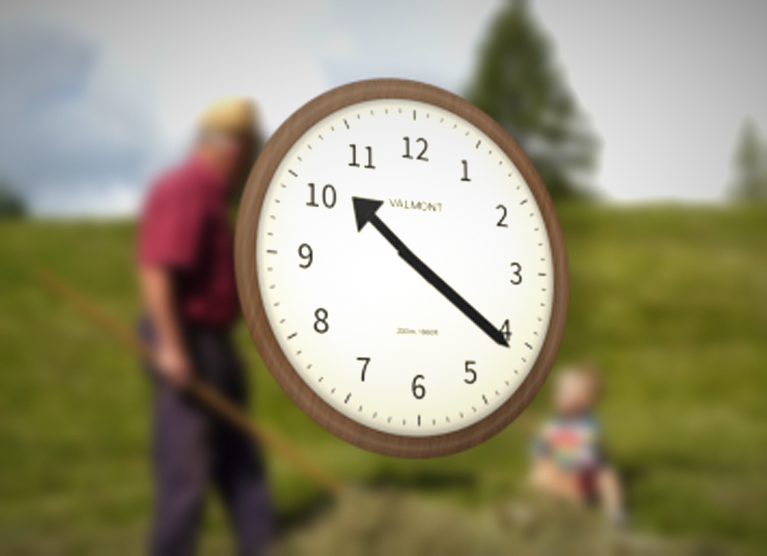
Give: 10h21
